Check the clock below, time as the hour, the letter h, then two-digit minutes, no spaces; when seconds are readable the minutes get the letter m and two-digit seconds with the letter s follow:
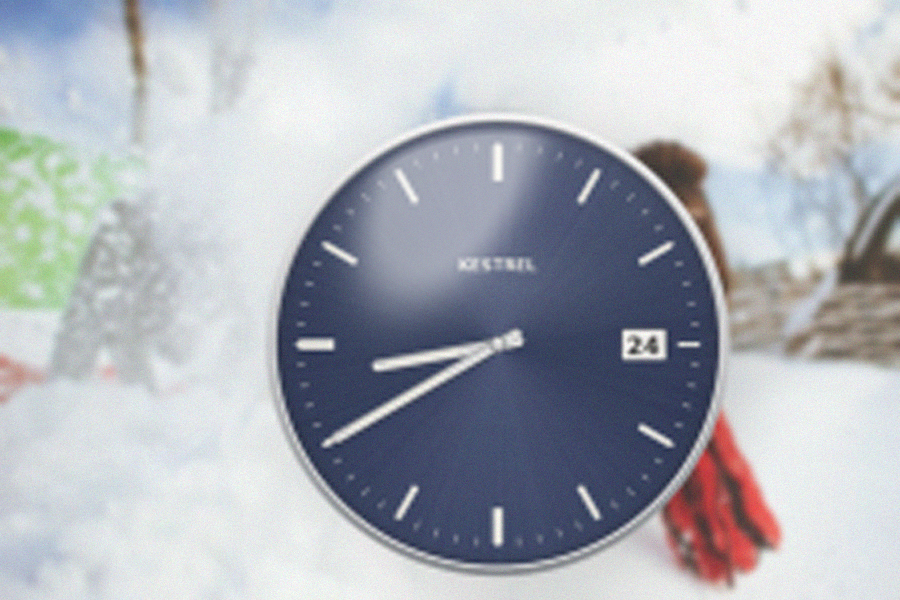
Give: 8h40
